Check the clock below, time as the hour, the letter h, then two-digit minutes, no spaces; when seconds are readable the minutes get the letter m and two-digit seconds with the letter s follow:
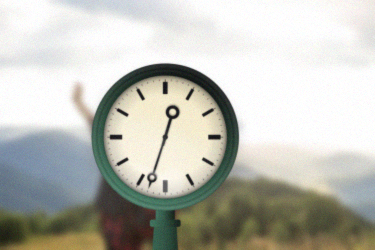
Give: 12h33
